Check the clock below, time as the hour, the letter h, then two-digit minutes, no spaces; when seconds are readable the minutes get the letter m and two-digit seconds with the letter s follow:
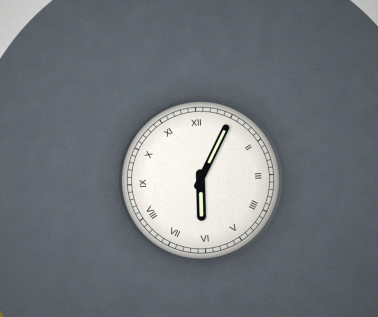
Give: 6h05
